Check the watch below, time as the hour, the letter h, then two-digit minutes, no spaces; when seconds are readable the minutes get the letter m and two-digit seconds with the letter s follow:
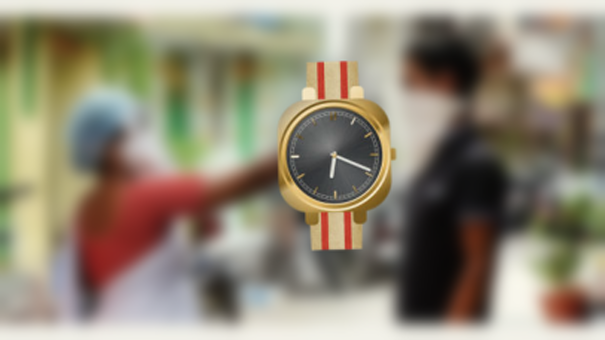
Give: 6h19
